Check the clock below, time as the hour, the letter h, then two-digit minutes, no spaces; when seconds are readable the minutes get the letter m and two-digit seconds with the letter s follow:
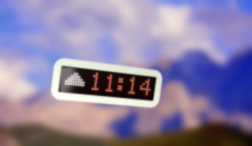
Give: 11h14
